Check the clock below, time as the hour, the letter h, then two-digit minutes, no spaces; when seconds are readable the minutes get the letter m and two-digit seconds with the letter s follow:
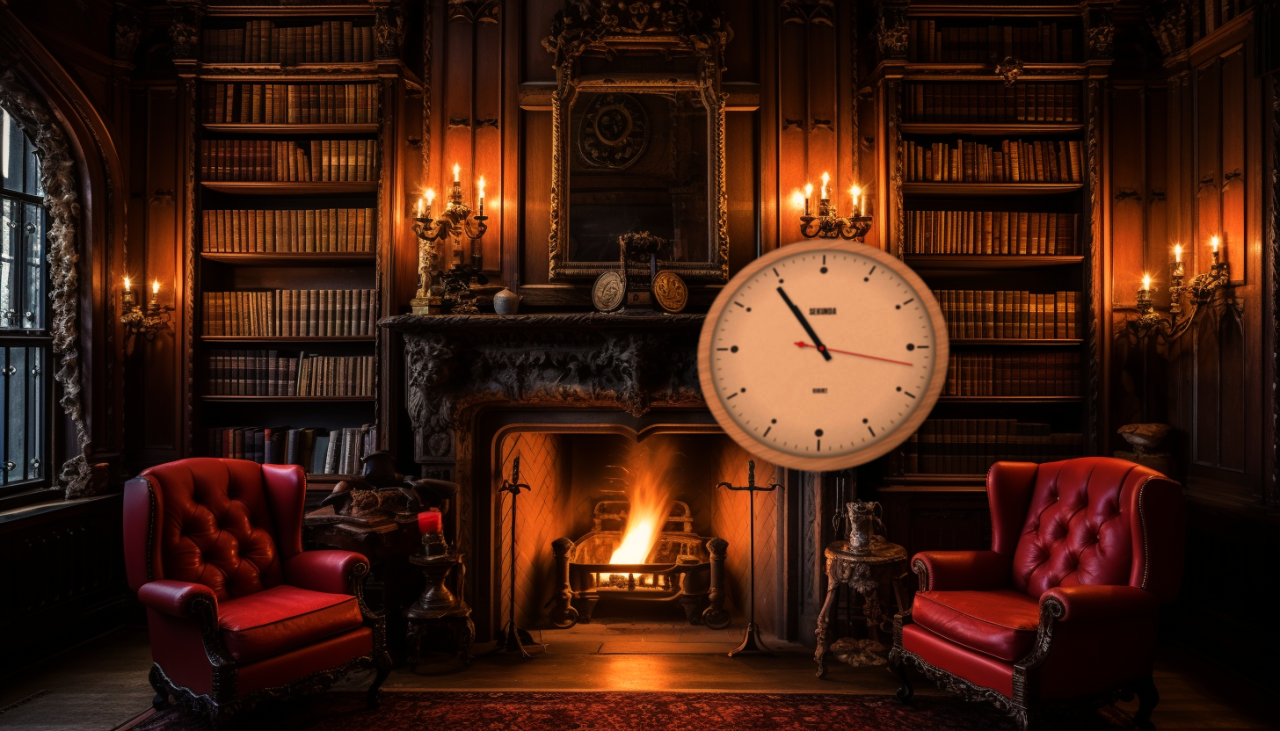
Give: 10h54m17s
